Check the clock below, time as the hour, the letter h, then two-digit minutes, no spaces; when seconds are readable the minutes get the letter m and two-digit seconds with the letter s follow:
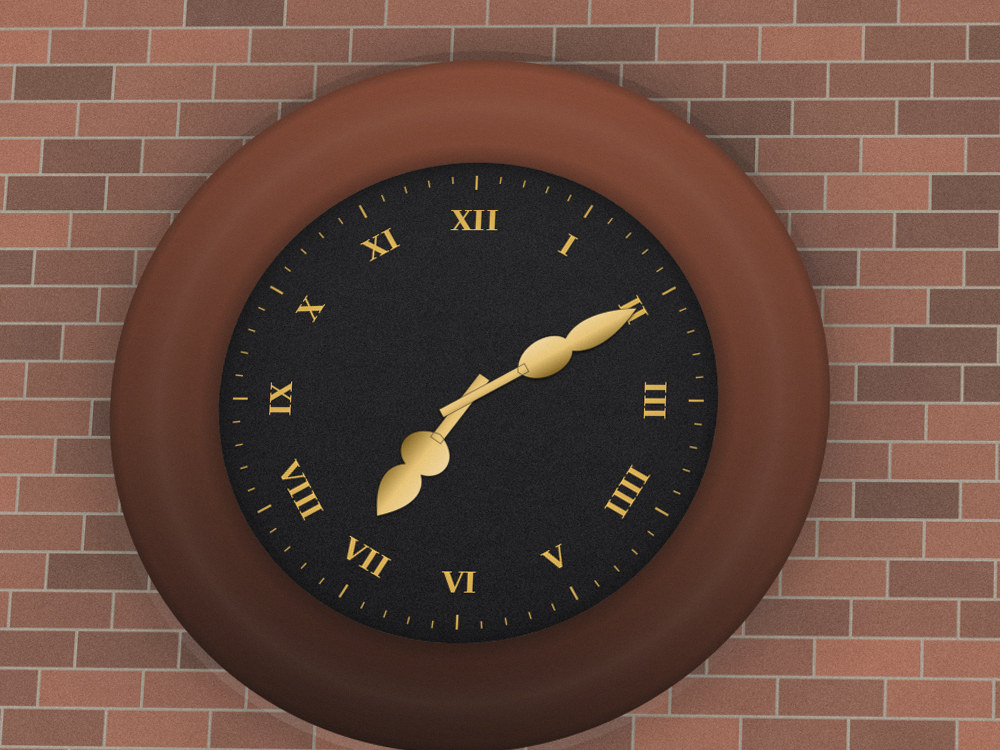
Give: 7h10
